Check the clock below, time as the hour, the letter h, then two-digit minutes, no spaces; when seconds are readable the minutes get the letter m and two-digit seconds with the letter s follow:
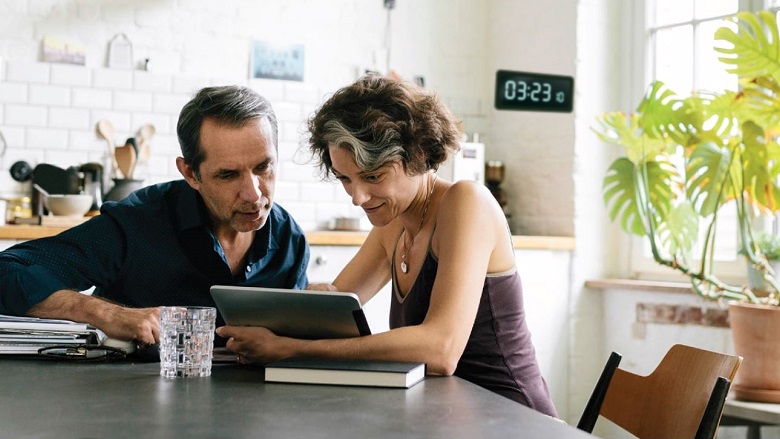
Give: 3h23
